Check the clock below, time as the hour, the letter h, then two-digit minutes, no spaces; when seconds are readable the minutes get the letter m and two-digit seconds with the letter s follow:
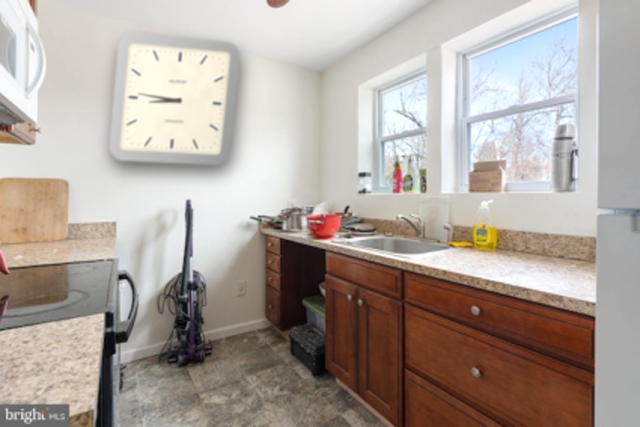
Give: 8h46
